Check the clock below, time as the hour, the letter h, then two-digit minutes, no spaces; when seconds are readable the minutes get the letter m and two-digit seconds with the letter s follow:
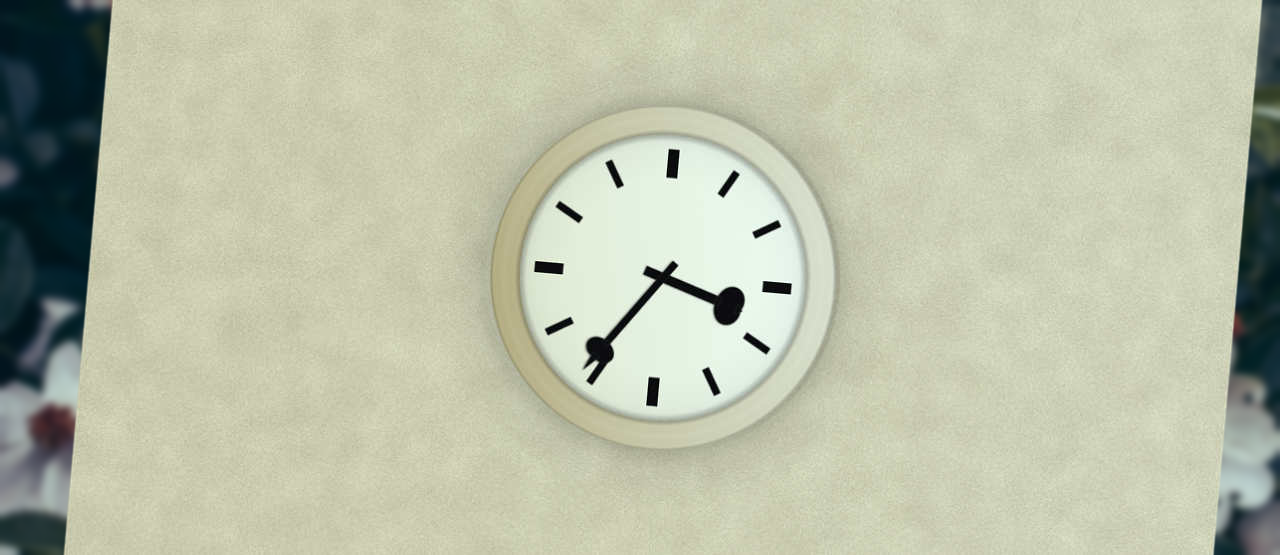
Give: 3h36
